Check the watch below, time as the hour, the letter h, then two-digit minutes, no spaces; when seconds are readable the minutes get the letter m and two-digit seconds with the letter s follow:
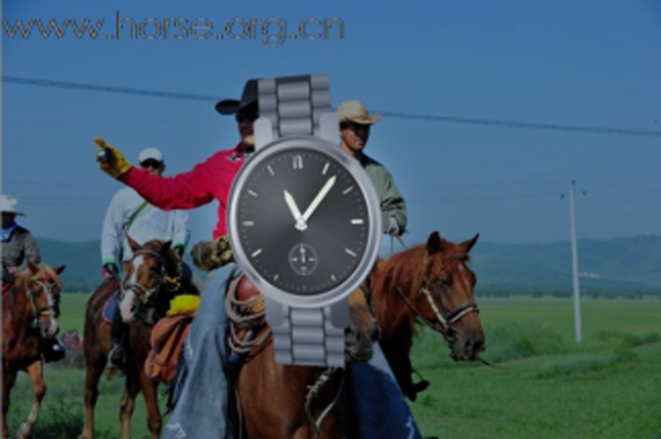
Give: 11h07
